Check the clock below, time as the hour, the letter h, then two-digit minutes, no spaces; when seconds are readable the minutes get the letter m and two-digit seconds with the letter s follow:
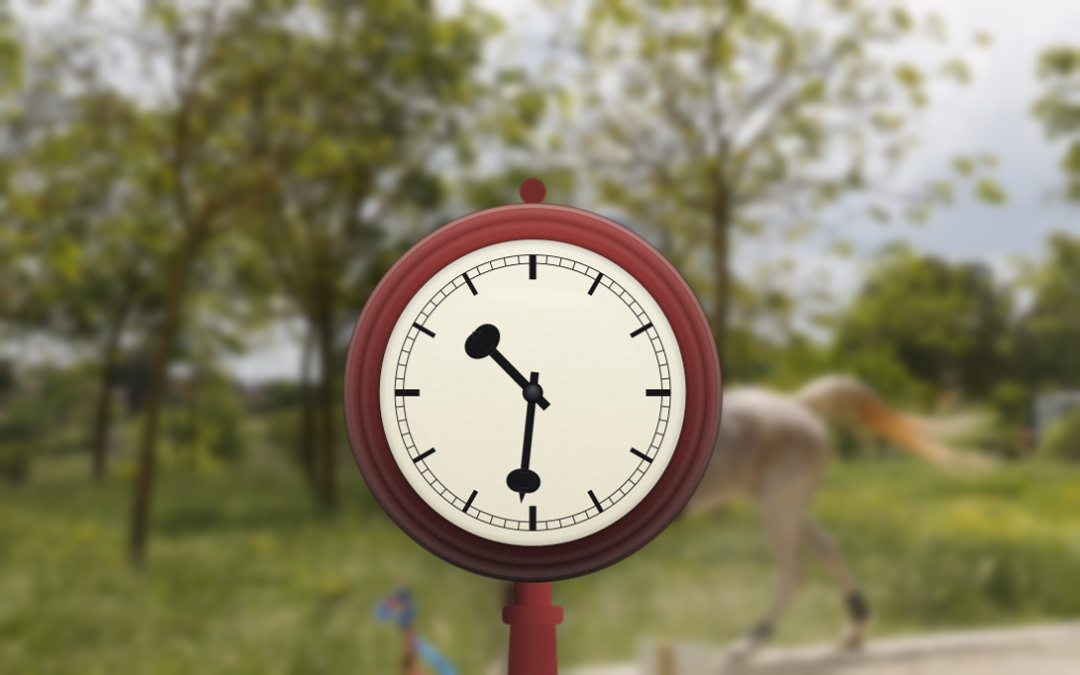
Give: 10h31
